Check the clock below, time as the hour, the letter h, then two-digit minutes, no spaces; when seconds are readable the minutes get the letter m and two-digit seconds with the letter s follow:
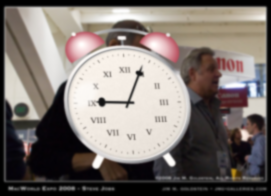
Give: 9h04
